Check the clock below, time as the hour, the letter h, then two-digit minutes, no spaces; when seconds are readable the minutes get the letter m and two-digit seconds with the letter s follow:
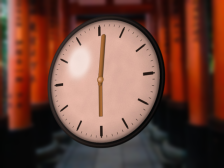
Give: 6h01
